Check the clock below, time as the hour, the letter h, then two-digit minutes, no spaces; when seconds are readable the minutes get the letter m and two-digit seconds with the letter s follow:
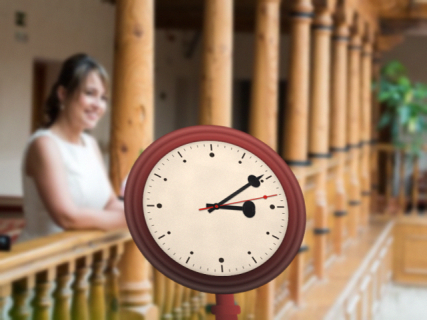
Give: 3h09m13s
